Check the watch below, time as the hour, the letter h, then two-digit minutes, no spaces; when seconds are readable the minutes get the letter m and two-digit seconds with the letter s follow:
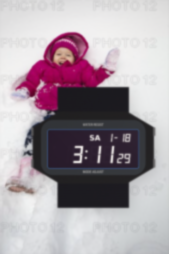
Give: 3h11
